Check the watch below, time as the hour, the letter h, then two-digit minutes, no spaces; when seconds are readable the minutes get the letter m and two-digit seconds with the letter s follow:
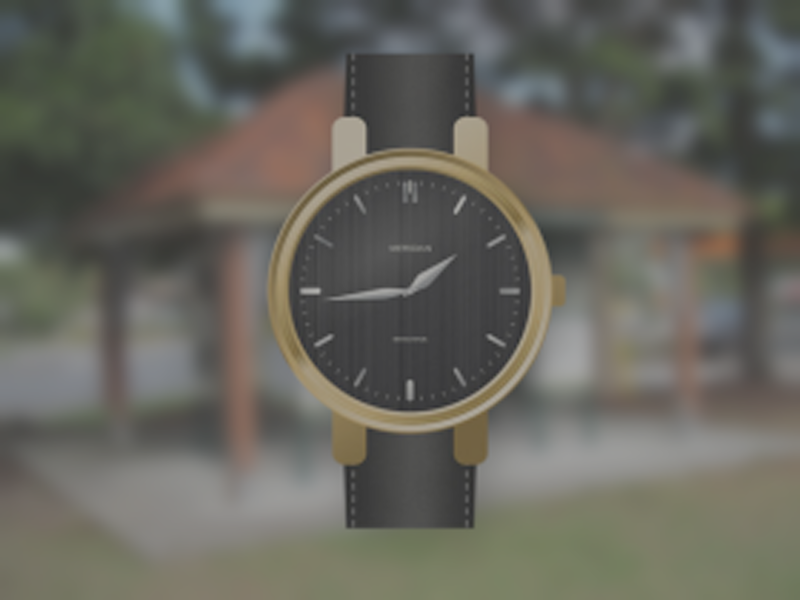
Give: 1h44
